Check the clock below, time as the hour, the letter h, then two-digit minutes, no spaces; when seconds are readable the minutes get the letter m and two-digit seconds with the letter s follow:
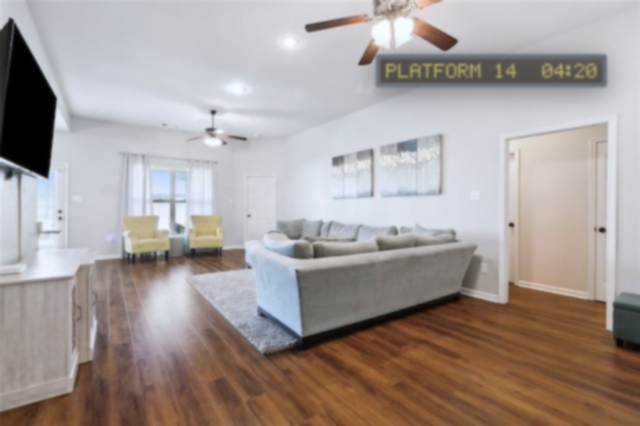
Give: 4h20
